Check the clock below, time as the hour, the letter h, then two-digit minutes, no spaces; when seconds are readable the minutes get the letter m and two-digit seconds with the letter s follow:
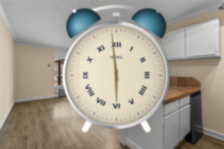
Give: 5h59
